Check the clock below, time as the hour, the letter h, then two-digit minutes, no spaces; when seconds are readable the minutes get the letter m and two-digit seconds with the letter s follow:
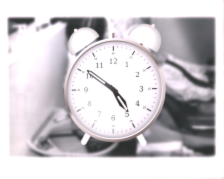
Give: 4h51
